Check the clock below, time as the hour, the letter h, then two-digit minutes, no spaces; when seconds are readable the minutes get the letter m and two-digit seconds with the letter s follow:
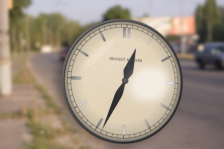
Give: 12h34
